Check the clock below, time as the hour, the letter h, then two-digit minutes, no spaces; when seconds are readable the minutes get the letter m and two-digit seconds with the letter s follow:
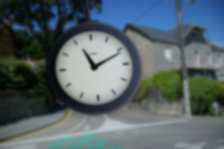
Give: 11h11
